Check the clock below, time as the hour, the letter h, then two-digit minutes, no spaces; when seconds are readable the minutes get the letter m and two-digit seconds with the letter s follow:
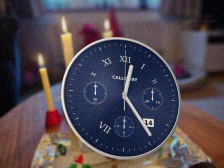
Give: 12h24
